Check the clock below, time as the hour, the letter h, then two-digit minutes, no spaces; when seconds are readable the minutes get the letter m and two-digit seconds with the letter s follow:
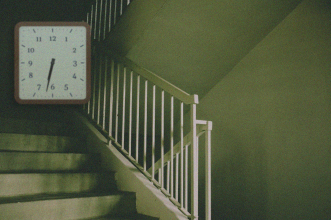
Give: 6h32
